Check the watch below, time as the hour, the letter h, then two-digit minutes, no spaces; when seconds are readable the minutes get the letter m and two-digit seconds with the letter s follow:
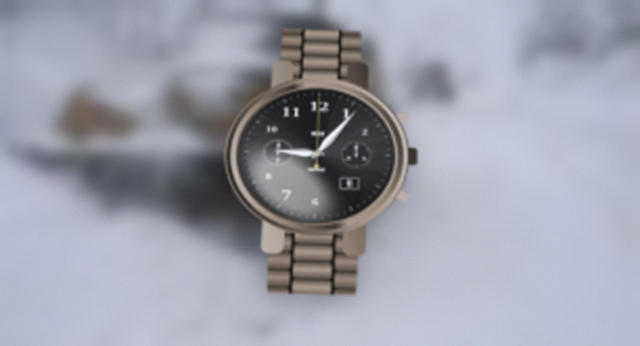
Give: 9h06
